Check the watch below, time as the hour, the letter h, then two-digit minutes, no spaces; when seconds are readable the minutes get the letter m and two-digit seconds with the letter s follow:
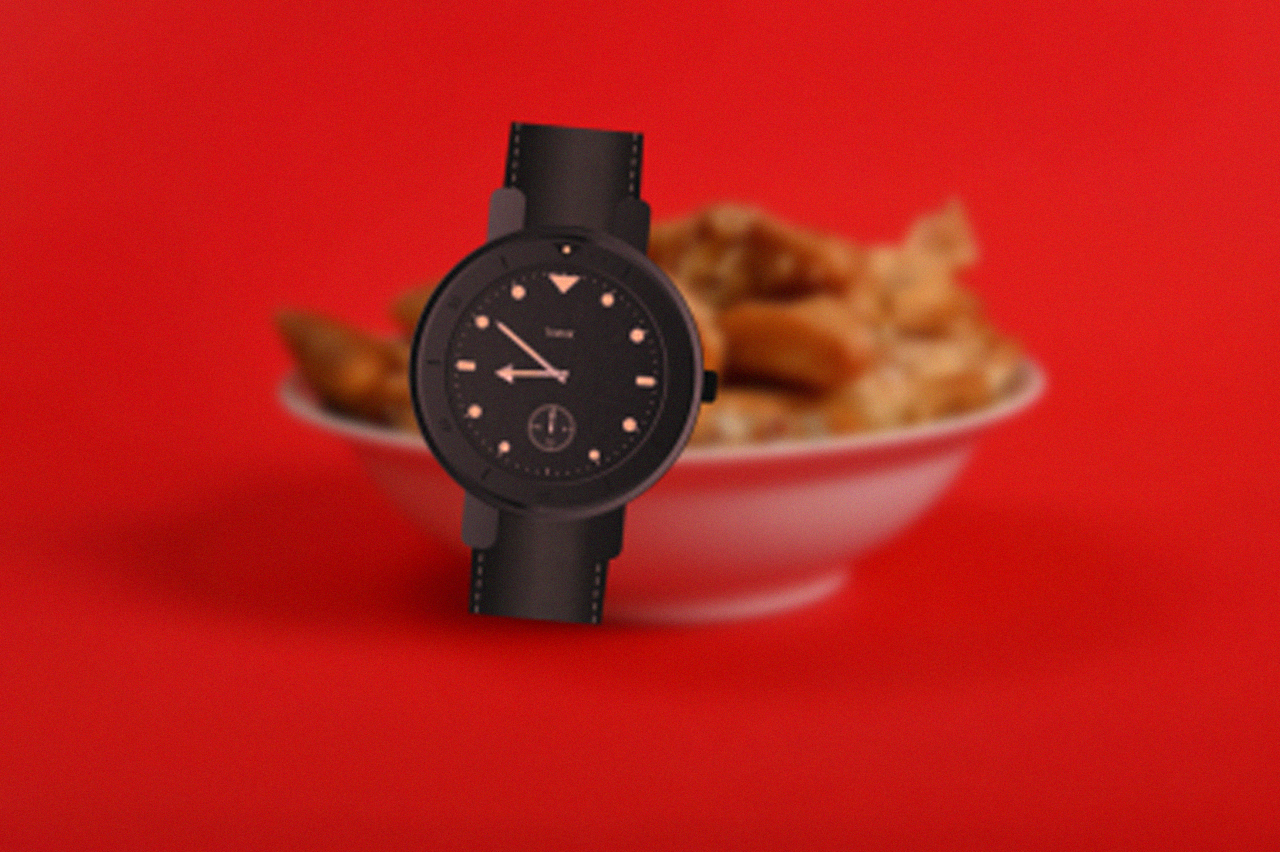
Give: 8h51
